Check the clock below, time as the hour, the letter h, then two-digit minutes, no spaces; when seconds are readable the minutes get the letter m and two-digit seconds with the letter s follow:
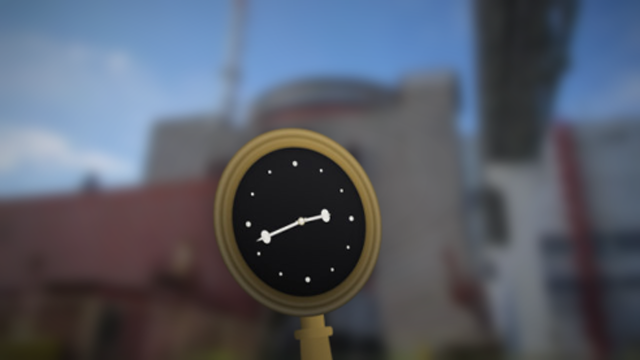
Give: 2h42
